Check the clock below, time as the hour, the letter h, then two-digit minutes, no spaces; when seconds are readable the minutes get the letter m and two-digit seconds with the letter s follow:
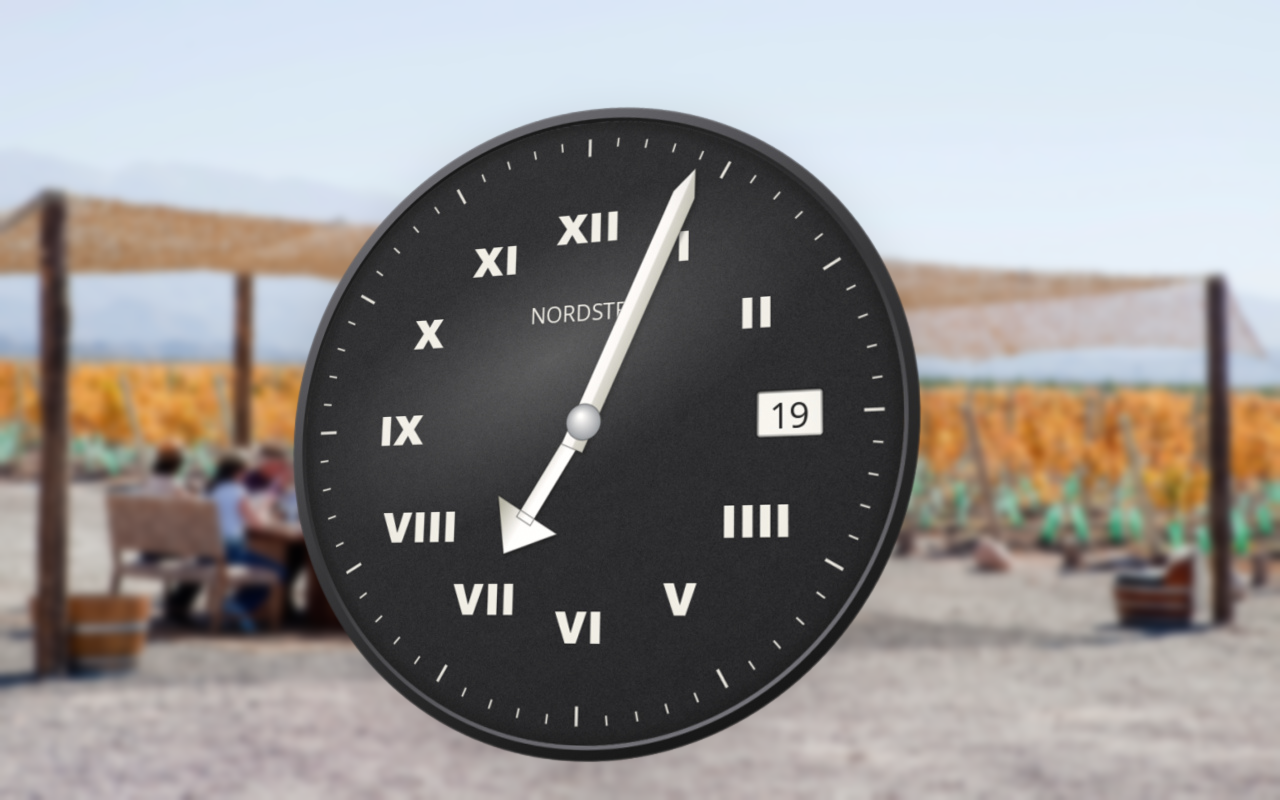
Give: 7h04
